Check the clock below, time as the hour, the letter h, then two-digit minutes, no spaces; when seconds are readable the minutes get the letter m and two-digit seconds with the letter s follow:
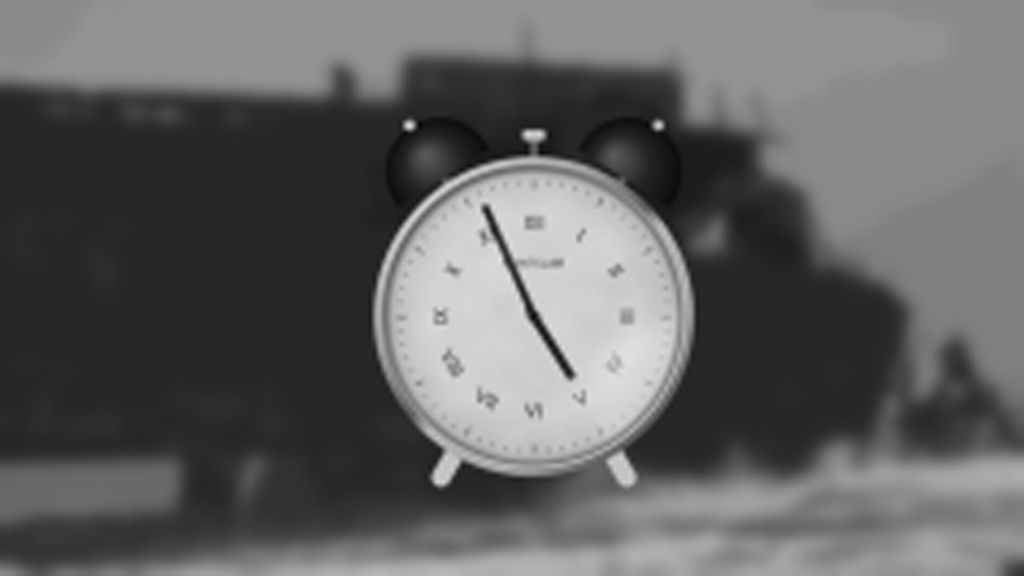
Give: 4h56
